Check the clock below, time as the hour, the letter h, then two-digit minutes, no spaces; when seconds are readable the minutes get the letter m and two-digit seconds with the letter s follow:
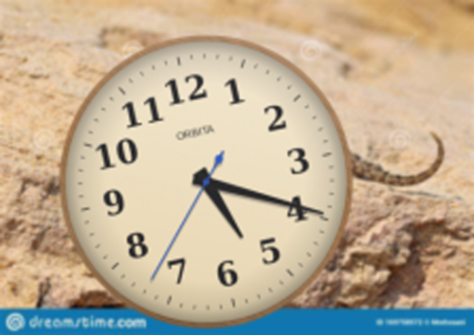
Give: 5h19m37s
